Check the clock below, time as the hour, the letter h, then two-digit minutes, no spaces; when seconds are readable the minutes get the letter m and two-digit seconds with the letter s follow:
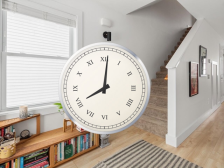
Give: 8h01
